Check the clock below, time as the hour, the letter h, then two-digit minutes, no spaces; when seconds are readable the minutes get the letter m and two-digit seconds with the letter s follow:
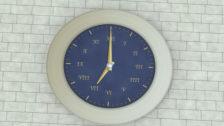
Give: 7h00
